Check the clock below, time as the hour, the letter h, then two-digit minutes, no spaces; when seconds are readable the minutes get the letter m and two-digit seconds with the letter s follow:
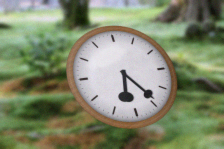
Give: 6h24
